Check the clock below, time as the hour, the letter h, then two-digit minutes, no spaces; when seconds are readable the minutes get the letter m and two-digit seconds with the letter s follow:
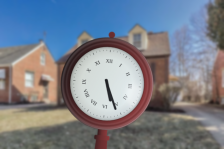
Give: 5h26
